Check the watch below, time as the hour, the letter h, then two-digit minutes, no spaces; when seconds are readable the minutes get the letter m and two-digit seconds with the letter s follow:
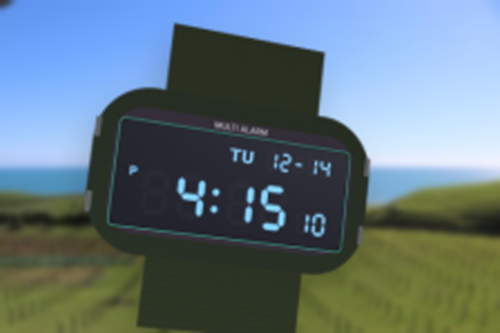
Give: 4h15m10s
